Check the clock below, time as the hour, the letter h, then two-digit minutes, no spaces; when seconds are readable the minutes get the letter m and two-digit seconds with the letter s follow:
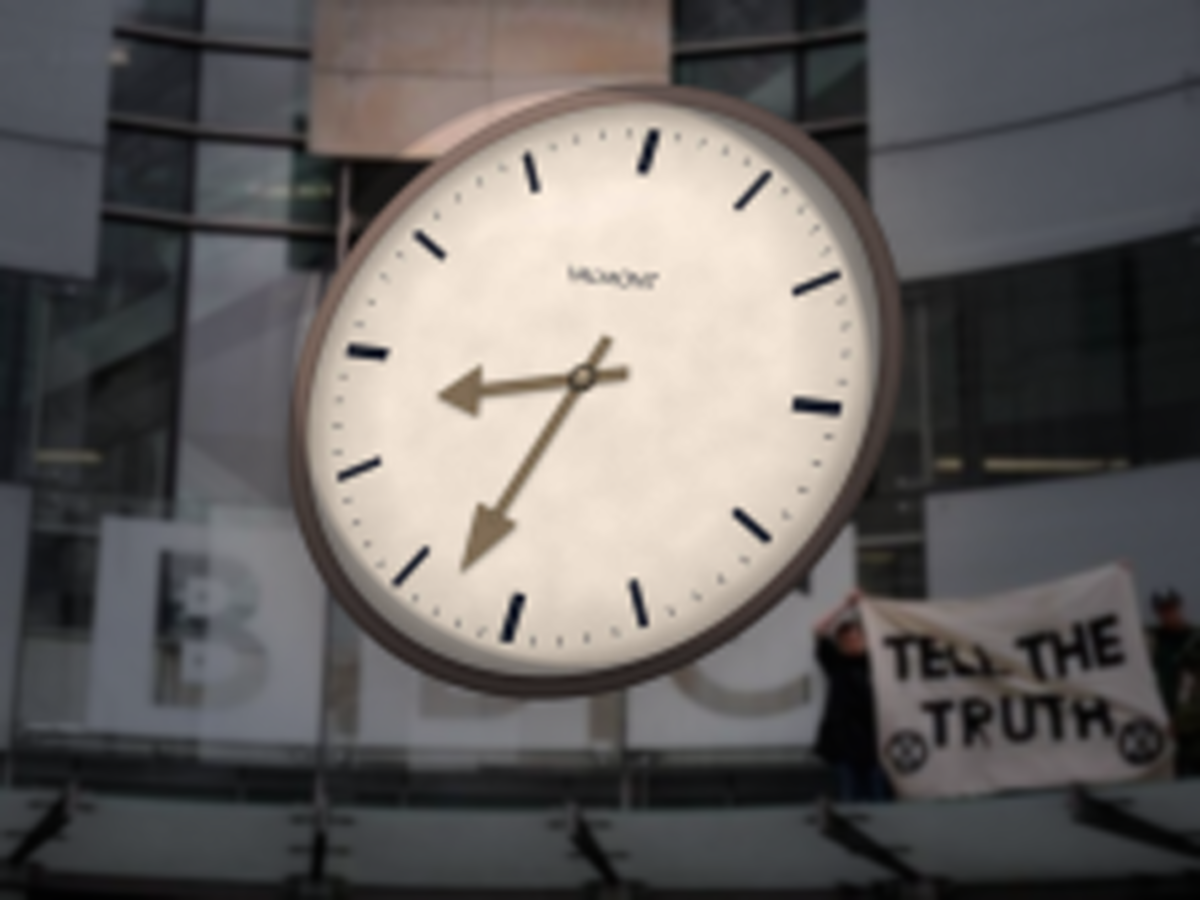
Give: 8h33
